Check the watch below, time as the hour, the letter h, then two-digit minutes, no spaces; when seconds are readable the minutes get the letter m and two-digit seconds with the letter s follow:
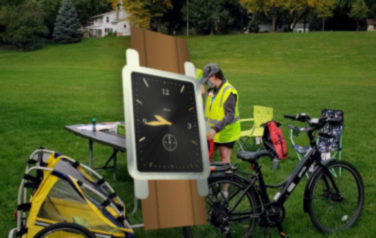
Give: 9h44
